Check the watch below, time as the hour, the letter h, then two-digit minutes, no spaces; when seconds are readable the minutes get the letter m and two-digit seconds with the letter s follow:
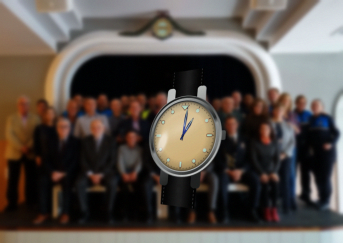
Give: 1h01
